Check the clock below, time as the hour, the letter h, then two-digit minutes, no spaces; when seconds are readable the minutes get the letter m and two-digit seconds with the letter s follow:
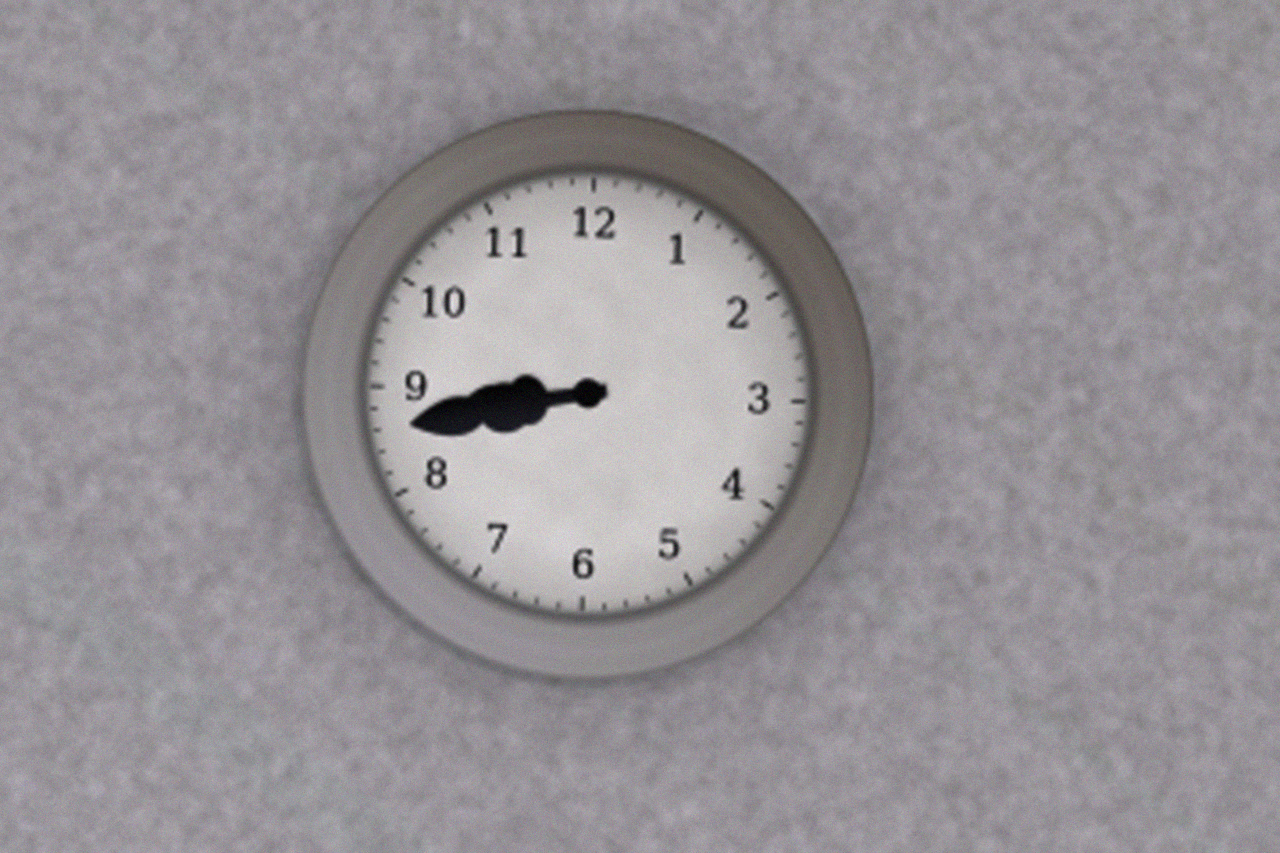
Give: 8h43
